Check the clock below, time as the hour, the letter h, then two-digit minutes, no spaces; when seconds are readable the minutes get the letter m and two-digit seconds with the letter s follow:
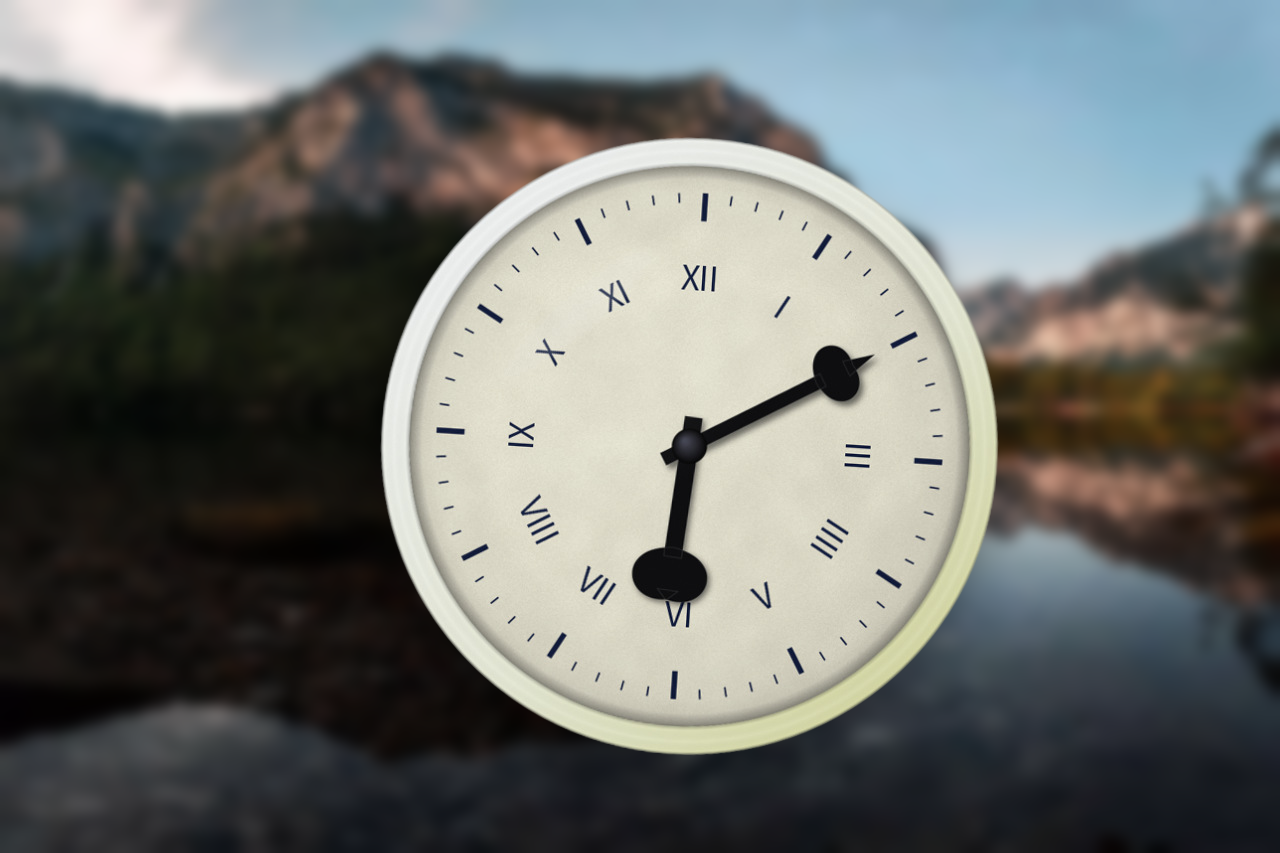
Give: 6h10
